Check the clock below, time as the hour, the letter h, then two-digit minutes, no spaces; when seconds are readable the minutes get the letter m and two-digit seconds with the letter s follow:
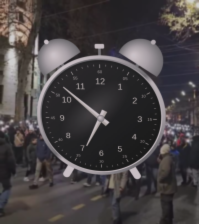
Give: 6h52
